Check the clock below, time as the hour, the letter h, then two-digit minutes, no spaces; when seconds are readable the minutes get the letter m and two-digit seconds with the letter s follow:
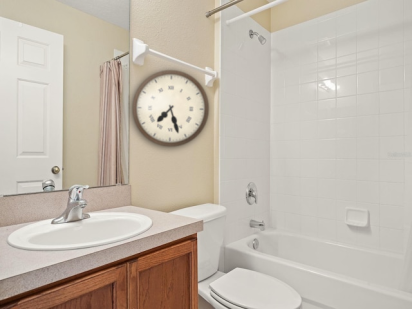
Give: 7h27
